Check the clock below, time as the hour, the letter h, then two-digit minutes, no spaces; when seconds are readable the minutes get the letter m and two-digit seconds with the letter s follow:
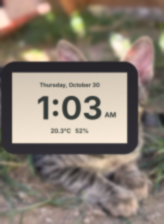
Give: 1h03
